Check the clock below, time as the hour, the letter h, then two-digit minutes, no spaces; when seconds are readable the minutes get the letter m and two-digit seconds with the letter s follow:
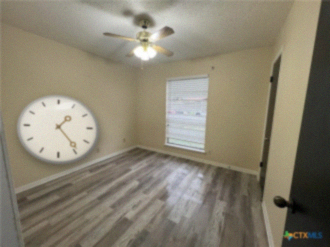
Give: 1h24
